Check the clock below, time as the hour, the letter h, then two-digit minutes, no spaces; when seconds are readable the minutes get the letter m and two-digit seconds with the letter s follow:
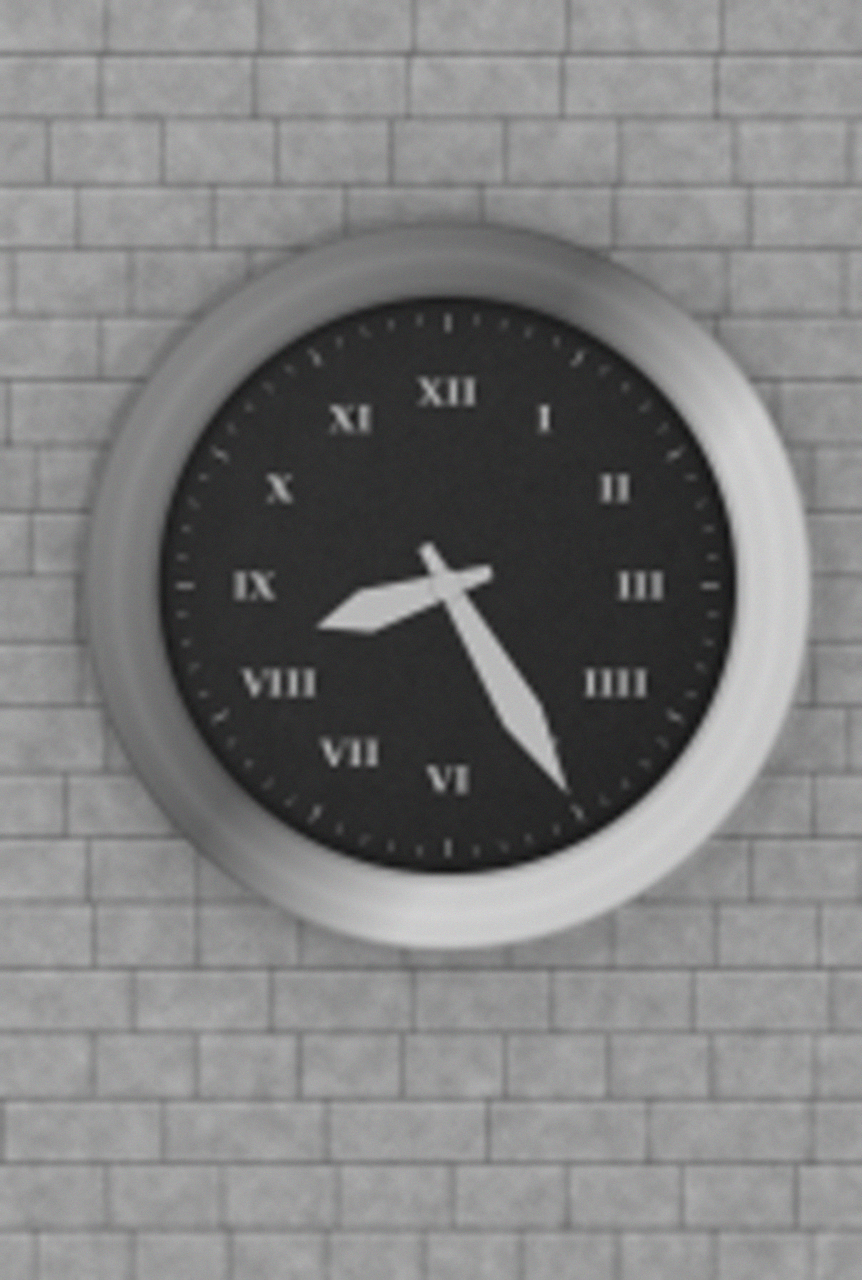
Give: 8h25
